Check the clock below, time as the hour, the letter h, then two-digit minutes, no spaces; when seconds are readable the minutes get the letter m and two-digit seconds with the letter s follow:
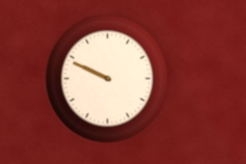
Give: 9h49
